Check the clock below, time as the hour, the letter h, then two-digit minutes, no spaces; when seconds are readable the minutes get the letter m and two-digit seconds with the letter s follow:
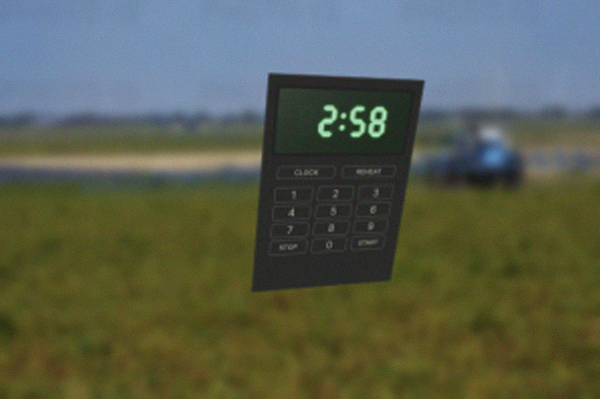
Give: 2h58
